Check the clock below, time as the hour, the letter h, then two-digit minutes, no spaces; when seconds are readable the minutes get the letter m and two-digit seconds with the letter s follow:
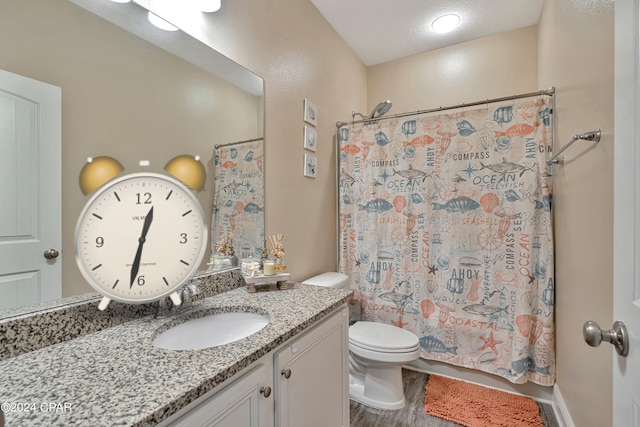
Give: 12h32
